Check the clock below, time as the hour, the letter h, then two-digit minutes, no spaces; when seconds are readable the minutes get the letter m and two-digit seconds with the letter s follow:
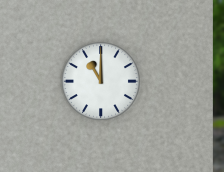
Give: 11h00
